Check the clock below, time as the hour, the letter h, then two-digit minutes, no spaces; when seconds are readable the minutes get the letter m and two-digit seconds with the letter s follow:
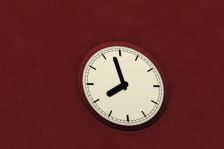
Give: 7h58
